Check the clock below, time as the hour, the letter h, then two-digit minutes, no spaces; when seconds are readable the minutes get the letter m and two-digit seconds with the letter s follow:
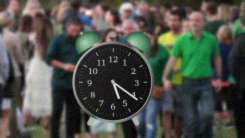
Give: 5h21
